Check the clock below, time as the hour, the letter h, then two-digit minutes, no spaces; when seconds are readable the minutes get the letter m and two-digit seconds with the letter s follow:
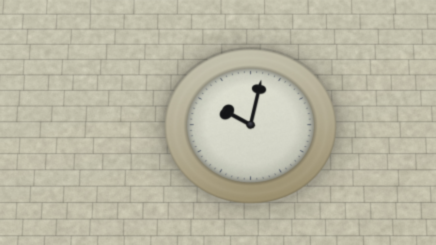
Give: 10h02
